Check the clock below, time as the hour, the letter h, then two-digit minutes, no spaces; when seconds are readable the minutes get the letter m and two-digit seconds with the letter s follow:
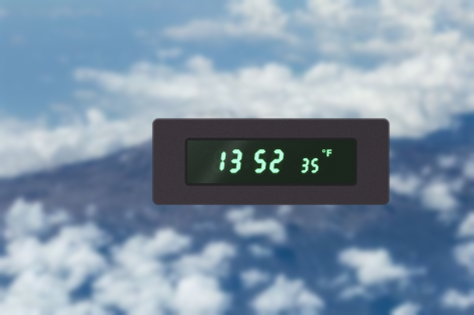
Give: 13h52
